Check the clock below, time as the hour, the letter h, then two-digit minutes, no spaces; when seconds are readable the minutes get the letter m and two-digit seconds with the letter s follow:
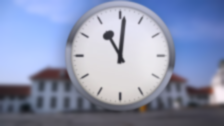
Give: 11h01
